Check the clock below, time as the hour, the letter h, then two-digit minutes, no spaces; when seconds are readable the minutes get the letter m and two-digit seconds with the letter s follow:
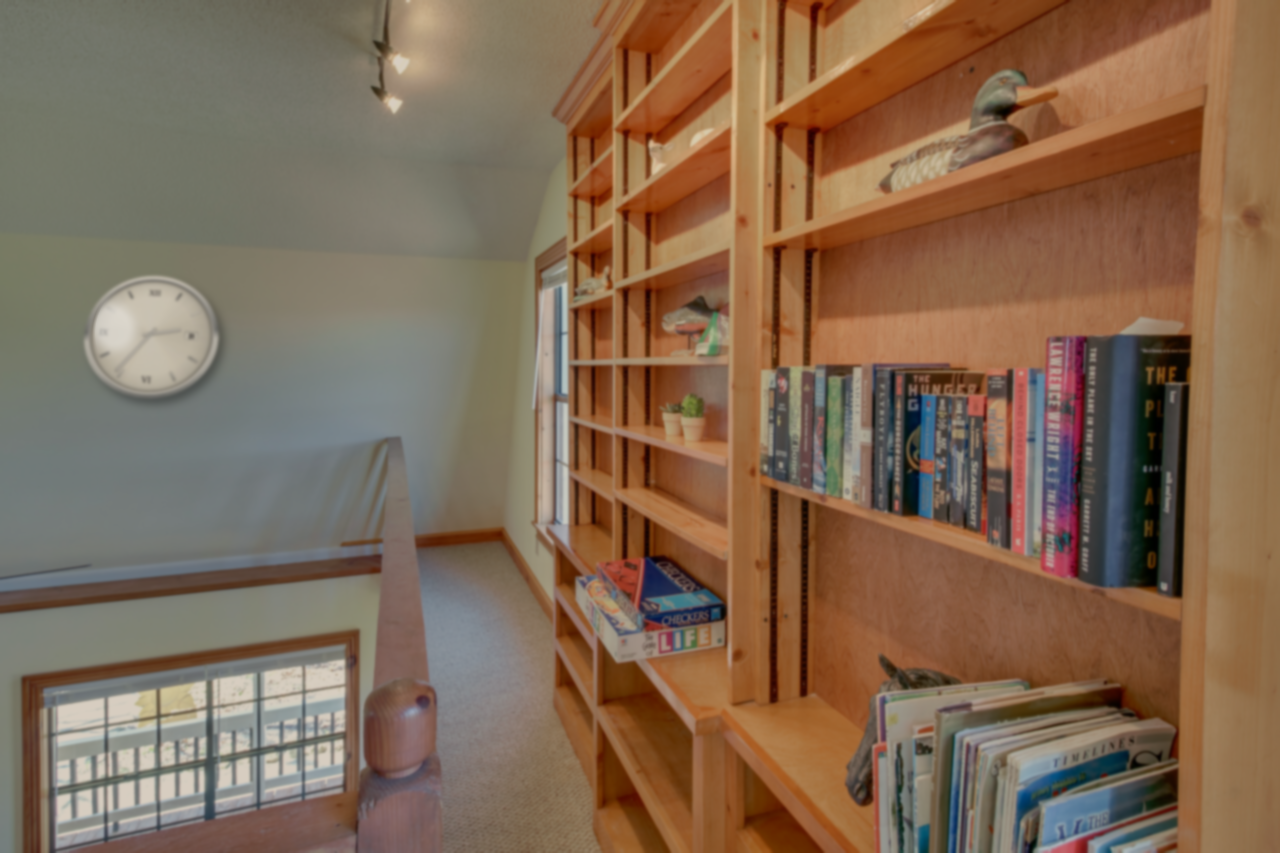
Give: 2h36
